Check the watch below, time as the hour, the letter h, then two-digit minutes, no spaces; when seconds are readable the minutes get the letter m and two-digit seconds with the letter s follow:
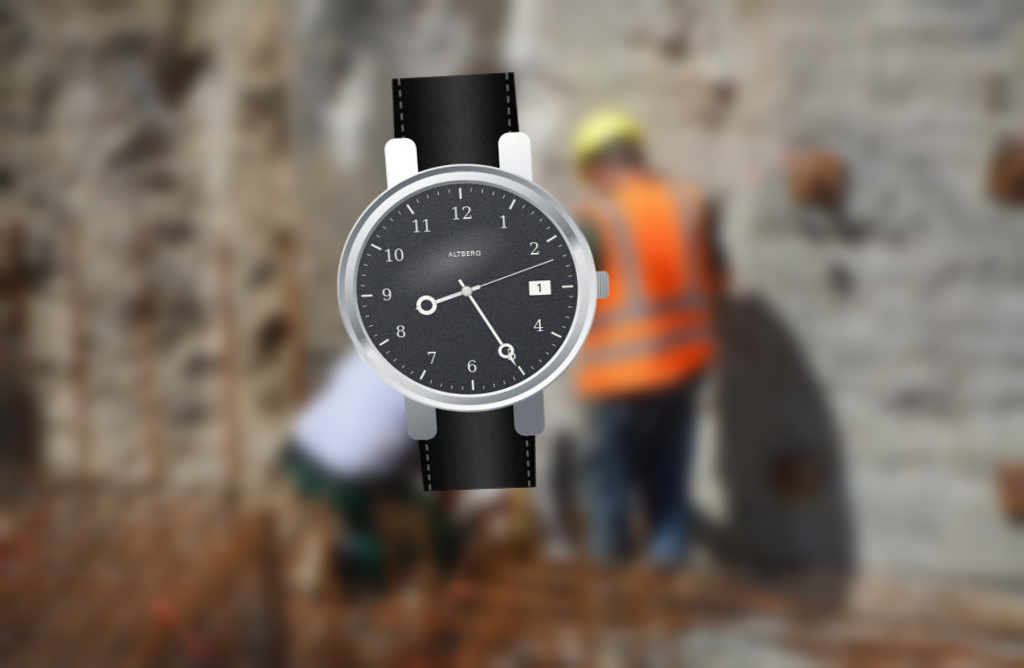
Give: 8h25m12s
